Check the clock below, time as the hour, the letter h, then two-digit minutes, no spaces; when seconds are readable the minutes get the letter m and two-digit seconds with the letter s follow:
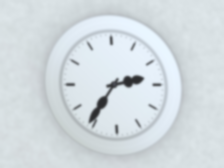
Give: 2h36
